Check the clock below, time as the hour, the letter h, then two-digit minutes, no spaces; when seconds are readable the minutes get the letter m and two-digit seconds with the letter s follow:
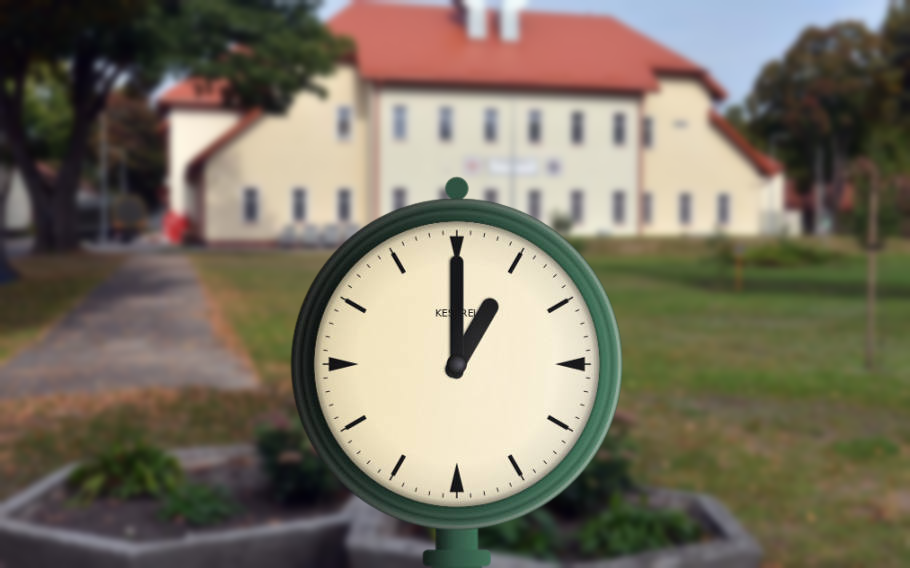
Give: 1h00
